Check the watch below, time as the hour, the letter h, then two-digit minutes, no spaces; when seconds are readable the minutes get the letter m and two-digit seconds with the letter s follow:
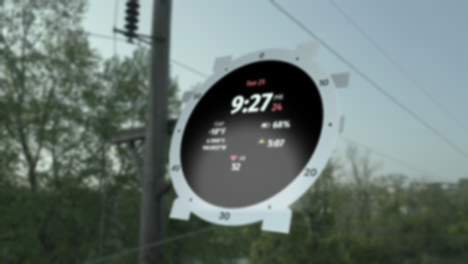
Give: 9h27
